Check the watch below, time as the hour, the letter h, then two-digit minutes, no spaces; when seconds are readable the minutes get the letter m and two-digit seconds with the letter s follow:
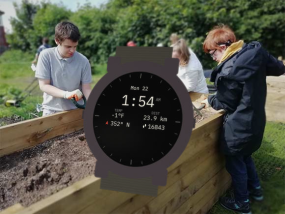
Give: 1h54
